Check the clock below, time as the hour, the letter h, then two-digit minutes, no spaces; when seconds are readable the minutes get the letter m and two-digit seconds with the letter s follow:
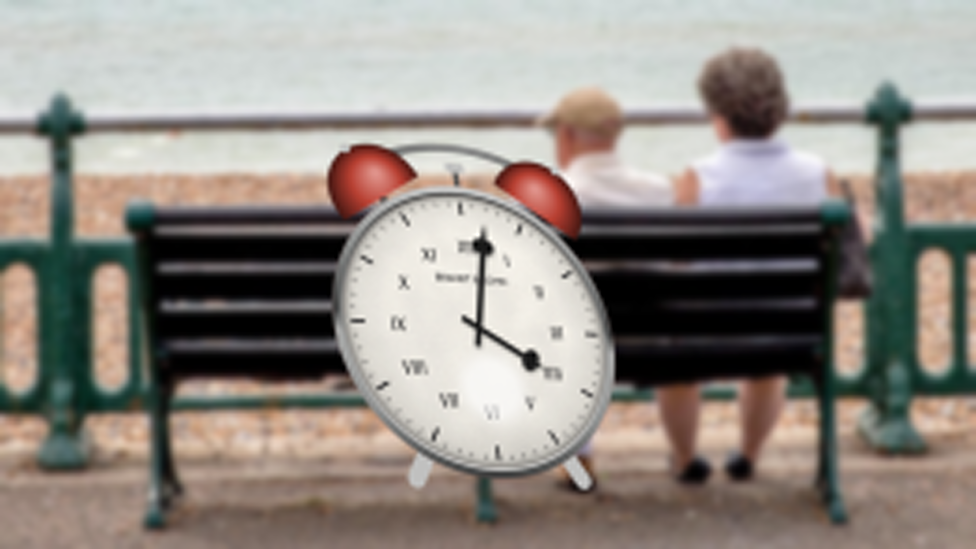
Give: 4h02
